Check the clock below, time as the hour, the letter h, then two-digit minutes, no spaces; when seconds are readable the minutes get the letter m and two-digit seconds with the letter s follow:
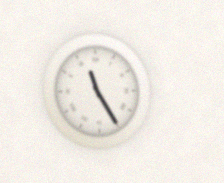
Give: 11h25
